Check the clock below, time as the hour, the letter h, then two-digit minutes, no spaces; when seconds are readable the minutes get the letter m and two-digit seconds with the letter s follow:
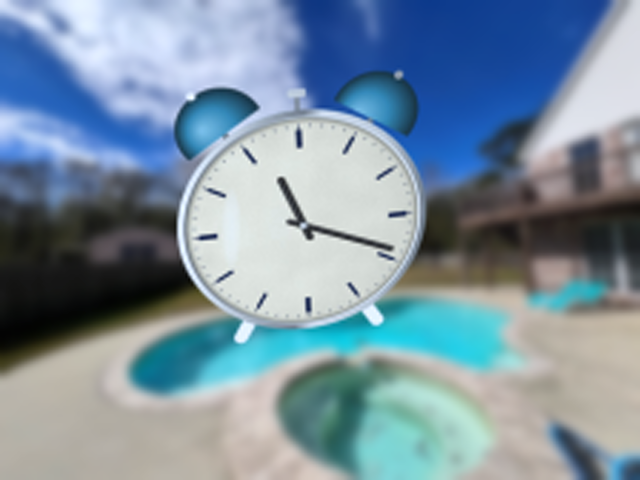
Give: 11h19
